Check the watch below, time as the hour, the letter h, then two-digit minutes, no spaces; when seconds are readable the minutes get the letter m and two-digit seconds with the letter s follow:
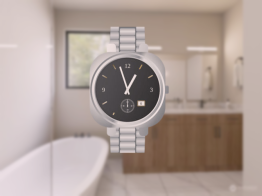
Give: 12h57
